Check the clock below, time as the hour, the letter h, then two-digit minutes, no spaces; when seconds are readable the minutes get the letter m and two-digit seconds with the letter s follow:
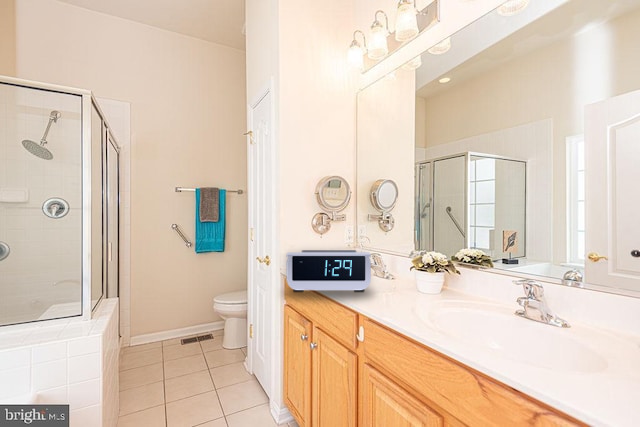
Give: 1h29
